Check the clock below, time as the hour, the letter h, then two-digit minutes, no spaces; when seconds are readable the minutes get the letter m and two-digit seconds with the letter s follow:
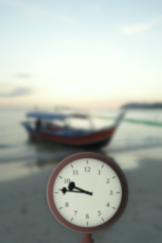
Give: 9h46
